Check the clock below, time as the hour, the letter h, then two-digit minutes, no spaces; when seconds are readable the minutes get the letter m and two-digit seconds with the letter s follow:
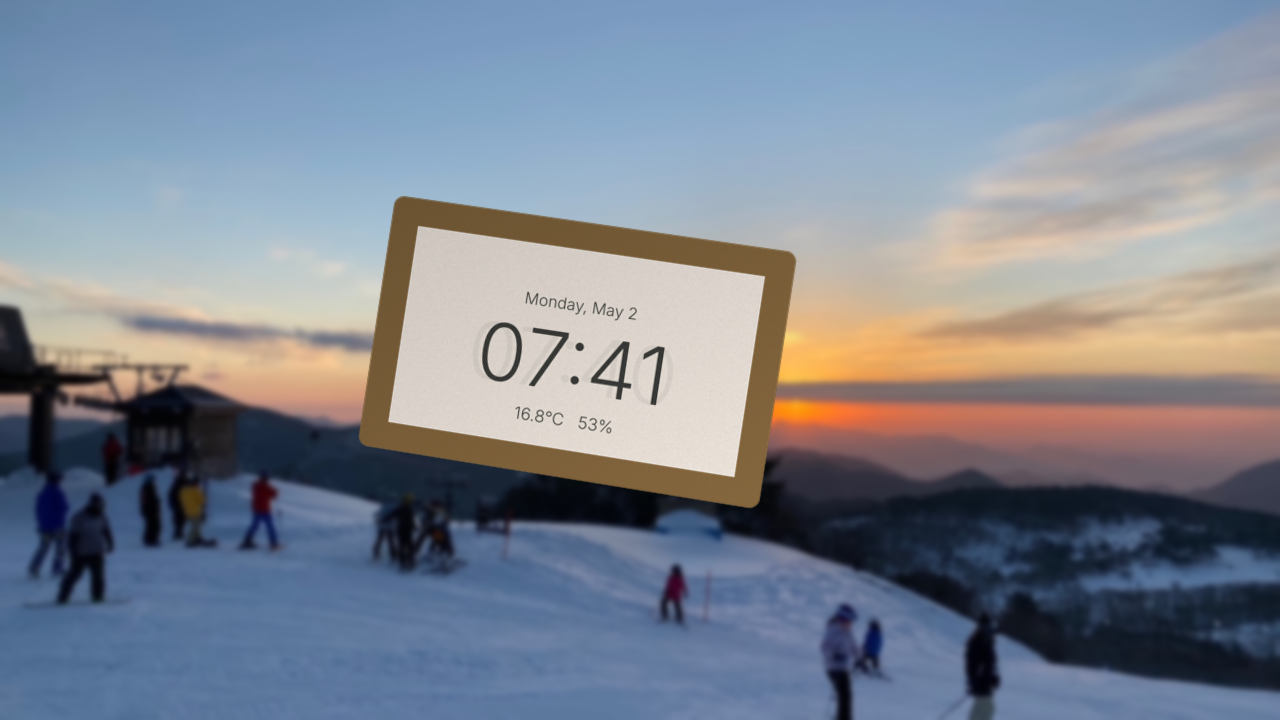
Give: 7h41
